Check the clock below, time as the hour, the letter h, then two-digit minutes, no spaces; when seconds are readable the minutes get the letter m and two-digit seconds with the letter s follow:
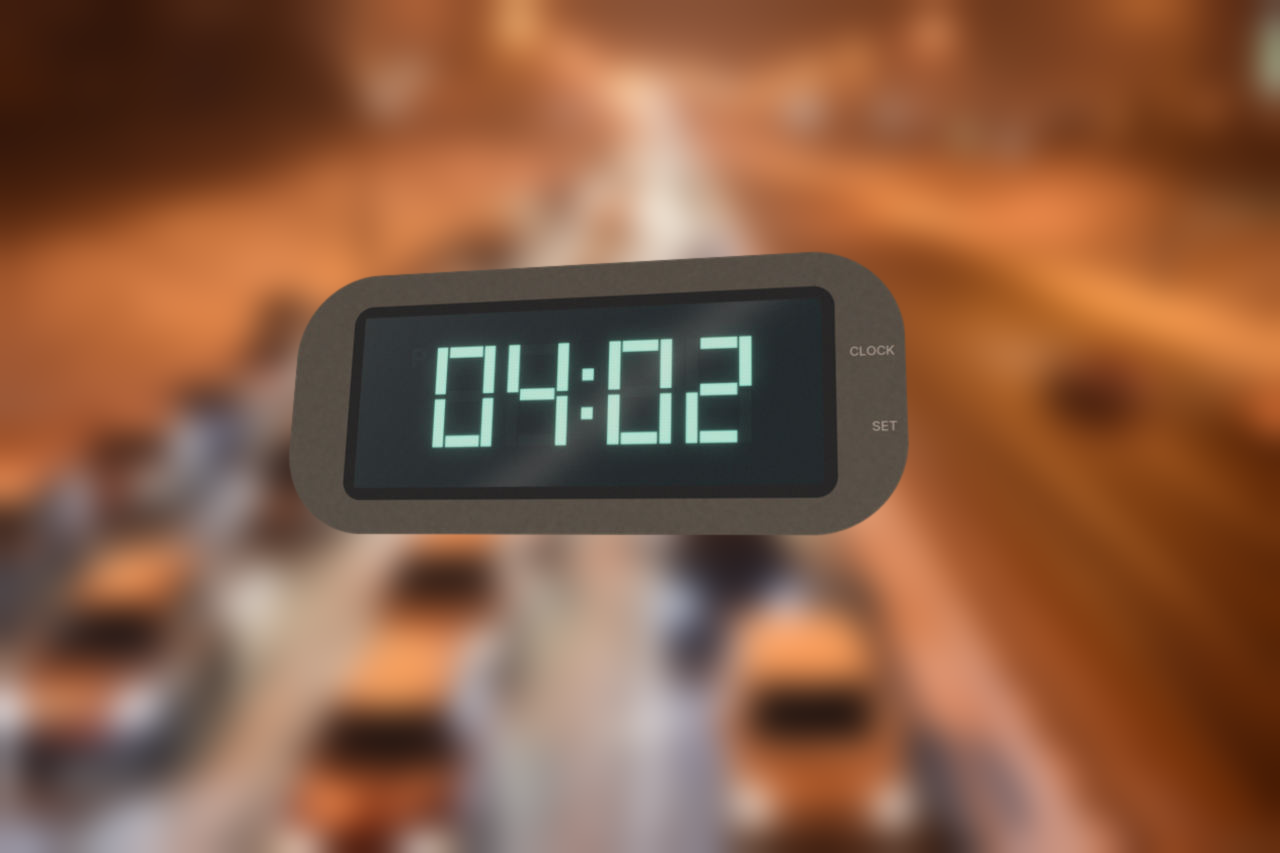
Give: 4h02
